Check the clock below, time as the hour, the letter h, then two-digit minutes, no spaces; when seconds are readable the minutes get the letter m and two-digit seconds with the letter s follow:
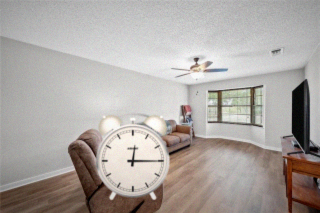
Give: 12h15
